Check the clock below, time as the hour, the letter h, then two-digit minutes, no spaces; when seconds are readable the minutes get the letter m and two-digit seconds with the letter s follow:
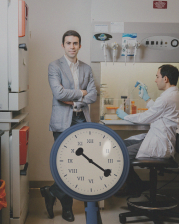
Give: 10h21
